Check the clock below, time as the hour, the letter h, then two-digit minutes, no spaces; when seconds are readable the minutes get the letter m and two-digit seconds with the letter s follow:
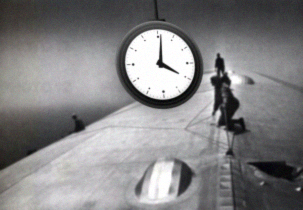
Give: 4h01
